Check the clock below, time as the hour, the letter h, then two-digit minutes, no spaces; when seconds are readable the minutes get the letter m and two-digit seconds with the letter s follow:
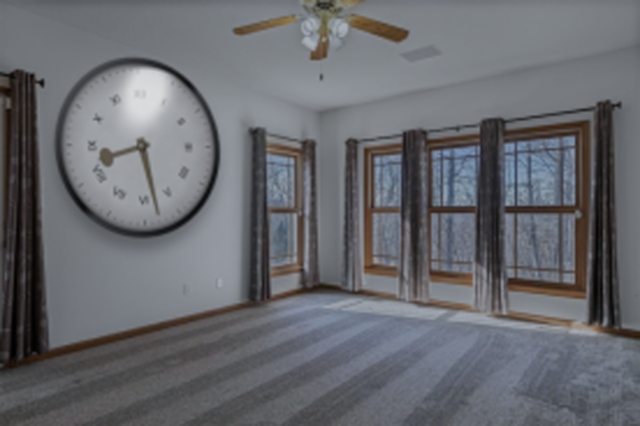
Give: 8h28
